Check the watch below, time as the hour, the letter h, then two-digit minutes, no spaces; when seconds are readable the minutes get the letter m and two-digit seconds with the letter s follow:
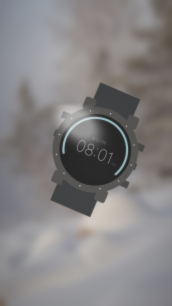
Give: 8h01
